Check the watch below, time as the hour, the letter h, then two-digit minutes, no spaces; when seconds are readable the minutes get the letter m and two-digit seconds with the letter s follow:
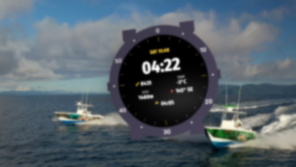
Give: 4h22
